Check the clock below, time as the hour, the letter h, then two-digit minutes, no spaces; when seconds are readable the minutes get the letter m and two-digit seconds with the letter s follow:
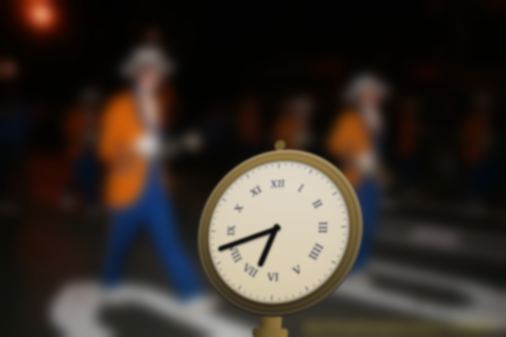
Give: 6h42
